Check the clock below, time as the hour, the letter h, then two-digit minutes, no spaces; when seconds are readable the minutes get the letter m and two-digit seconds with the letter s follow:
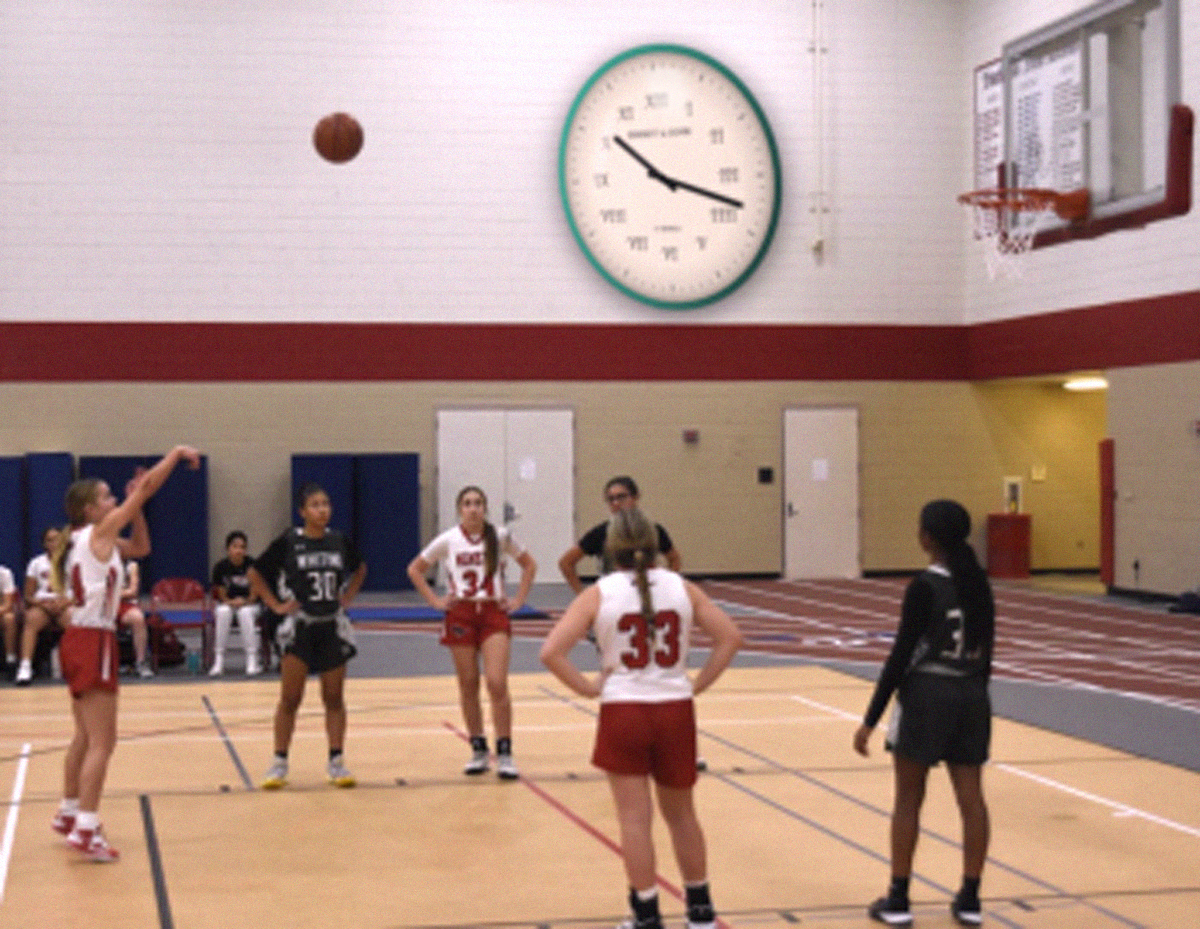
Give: 10h18
